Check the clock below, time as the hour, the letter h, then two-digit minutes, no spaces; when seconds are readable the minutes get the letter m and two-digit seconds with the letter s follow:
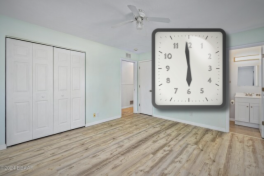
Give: 5h59
